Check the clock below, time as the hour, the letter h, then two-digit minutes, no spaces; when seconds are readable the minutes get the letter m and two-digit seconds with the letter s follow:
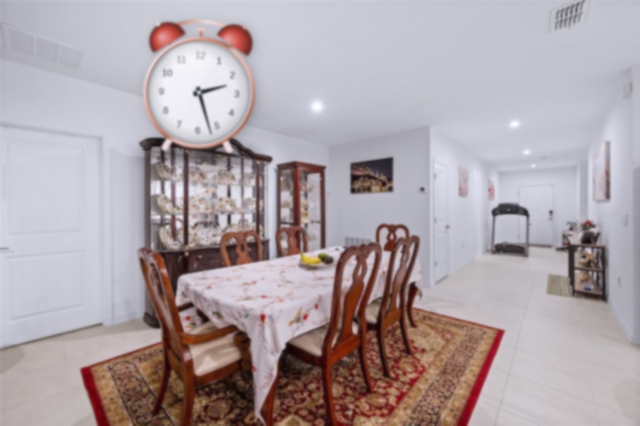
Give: 2h27
